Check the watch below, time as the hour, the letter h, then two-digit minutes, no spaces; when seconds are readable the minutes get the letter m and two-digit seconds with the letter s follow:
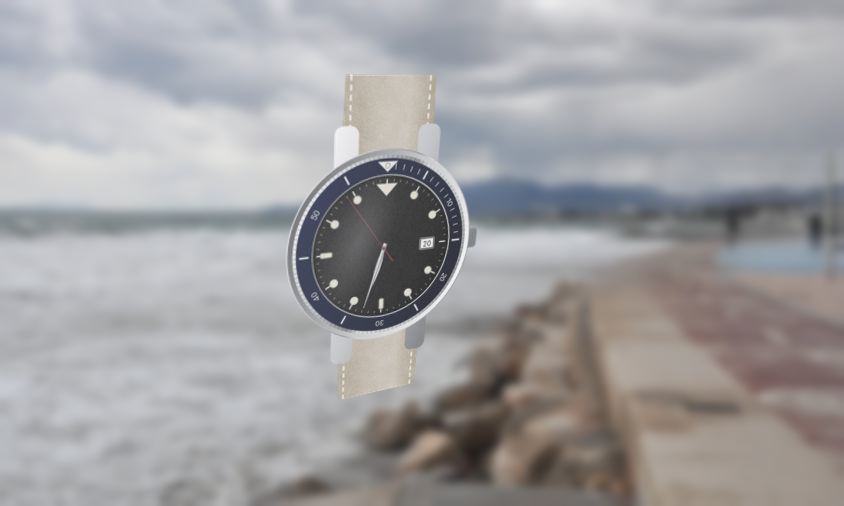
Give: 6h32m54s
